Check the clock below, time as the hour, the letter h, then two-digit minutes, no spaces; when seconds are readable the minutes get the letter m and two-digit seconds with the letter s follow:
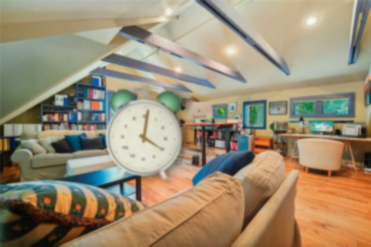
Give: 4h01
